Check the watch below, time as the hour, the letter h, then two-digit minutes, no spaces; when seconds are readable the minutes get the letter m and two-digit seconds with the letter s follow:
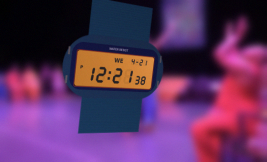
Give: 12h21m38s
